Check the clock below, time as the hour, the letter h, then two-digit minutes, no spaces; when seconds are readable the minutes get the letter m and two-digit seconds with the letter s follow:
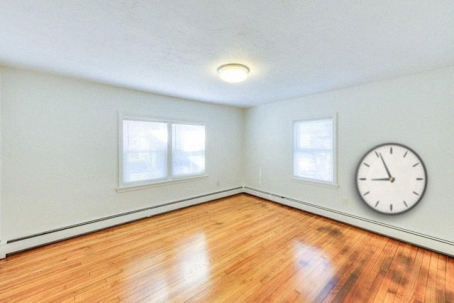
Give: 8h56
